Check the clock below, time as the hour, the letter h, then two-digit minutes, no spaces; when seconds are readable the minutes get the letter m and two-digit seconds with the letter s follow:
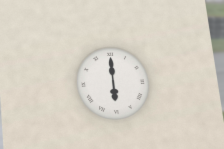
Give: 6h00
